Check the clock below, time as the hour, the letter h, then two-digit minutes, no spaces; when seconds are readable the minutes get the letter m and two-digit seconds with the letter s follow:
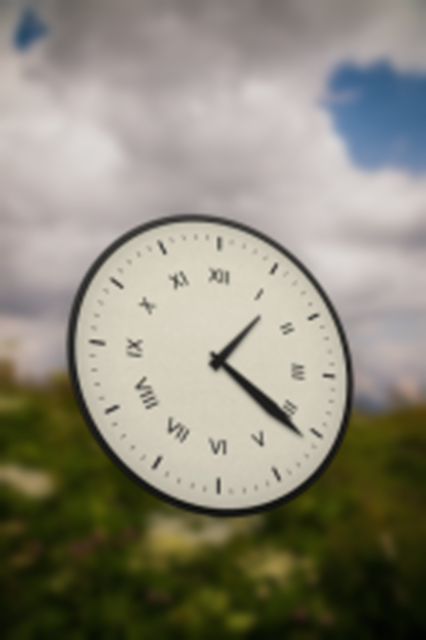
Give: 1h21
